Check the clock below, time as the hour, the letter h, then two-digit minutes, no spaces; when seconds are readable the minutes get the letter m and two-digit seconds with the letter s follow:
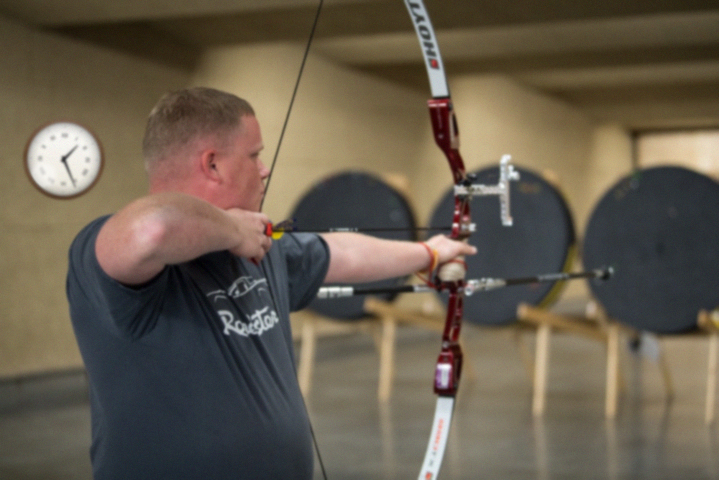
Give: 1h26
